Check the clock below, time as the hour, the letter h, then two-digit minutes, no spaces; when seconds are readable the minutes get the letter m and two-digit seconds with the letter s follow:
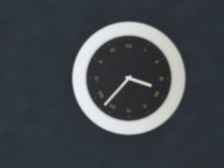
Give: 3h37
